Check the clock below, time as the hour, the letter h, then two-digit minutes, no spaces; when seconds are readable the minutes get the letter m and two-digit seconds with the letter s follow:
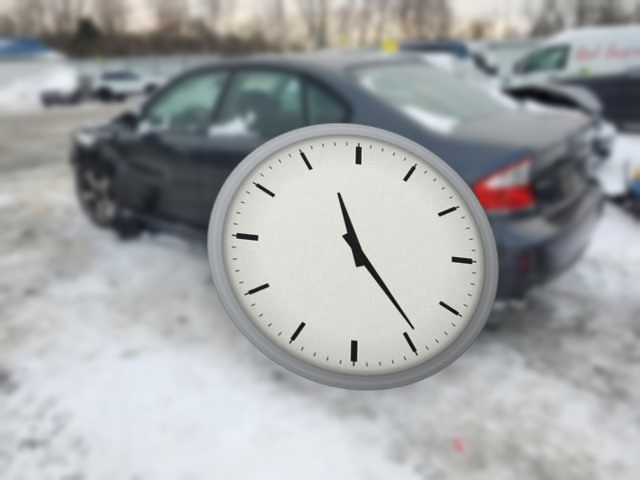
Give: 11h24
